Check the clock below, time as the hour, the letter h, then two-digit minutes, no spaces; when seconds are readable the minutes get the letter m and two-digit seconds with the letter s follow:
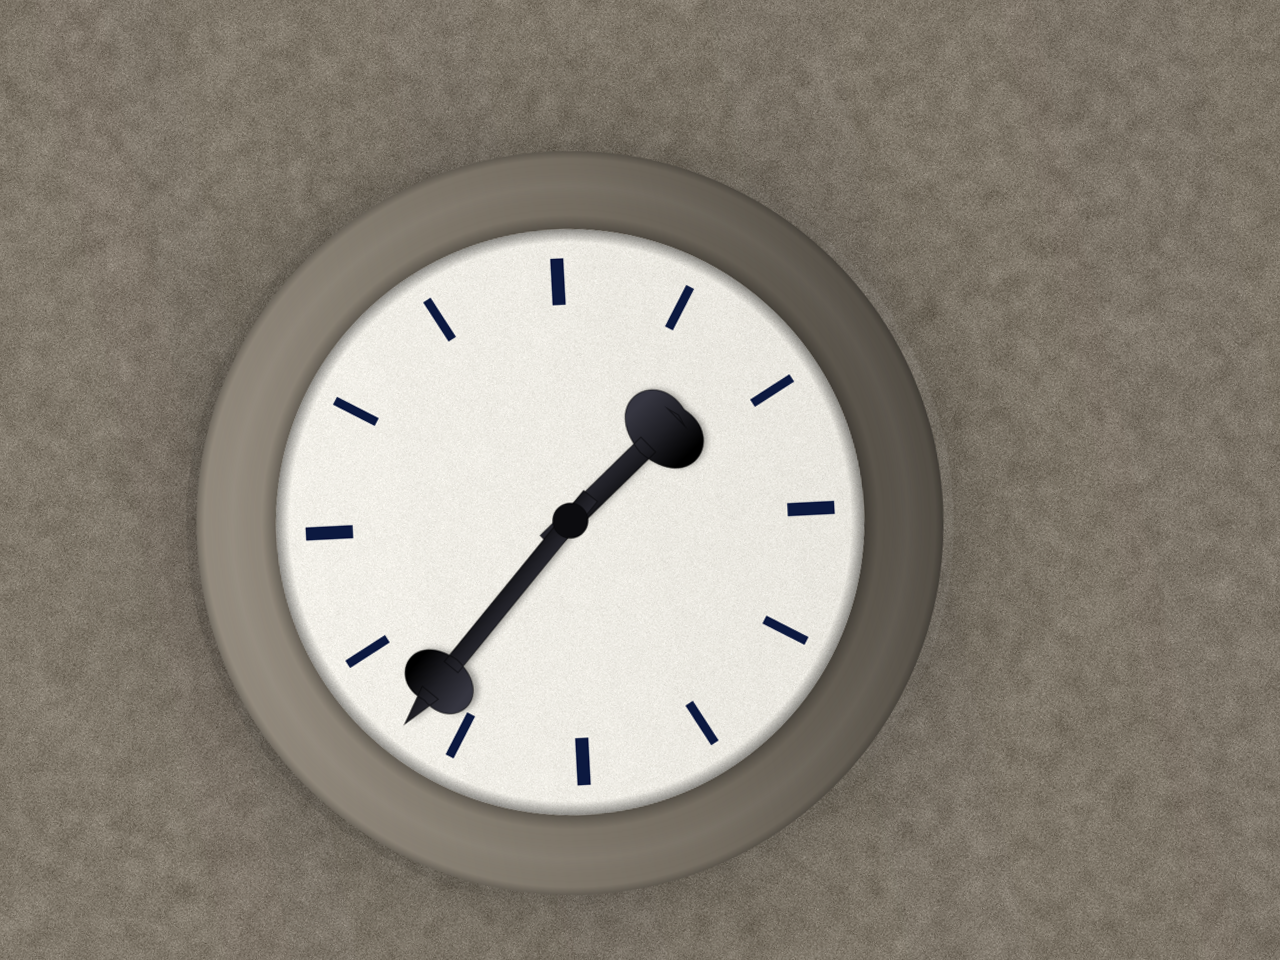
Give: 1h37
